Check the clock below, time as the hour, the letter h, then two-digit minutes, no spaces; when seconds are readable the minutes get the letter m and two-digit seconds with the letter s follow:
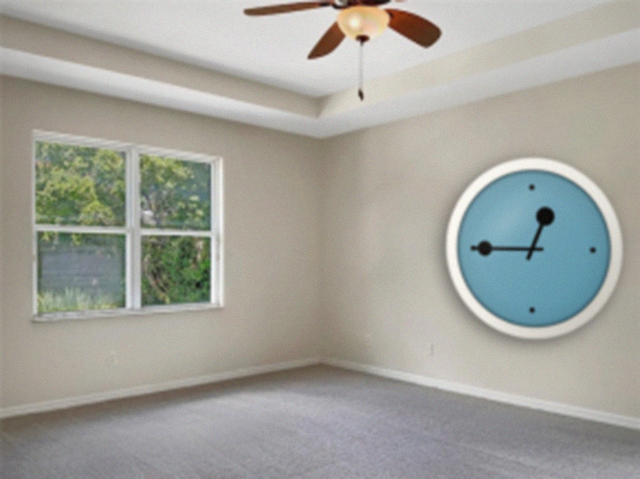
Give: 12h45
